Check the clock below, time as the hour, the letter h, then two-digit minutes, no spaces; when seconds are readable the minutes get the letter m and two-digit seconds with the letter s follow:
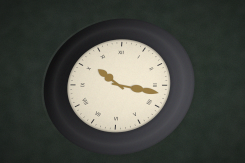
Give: 10h17
